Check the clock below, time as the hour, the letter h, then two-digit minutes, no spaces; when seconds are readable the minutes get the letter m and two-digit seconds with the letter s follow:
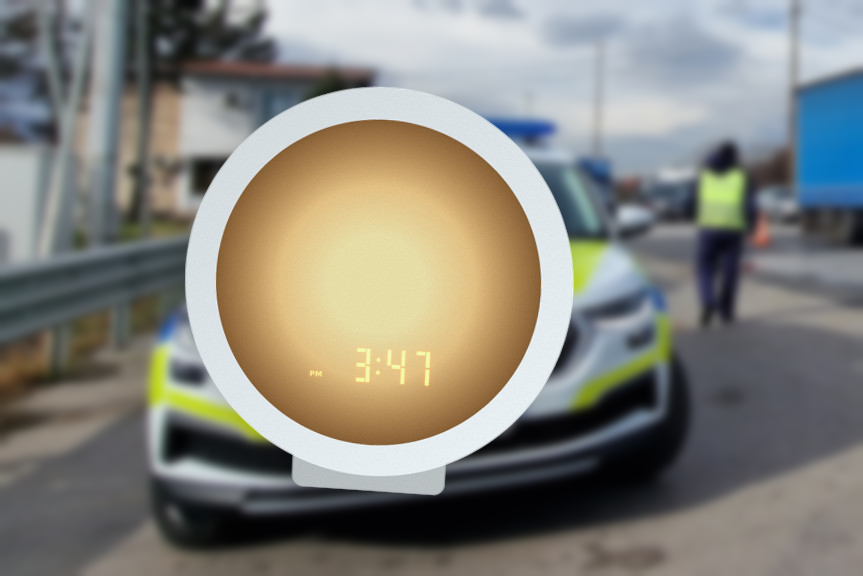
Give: 3h47
